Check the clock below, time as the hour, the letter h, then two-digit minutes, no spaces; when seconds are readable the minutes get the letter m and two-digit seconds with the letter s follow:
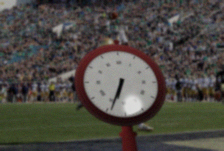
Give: 6h34
